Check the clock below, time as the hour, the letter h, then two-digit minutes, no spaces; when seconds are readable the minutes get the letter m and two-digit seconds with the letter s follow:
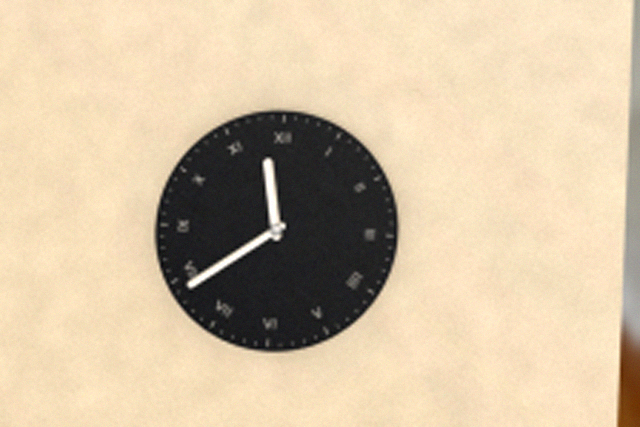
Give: 11h39
